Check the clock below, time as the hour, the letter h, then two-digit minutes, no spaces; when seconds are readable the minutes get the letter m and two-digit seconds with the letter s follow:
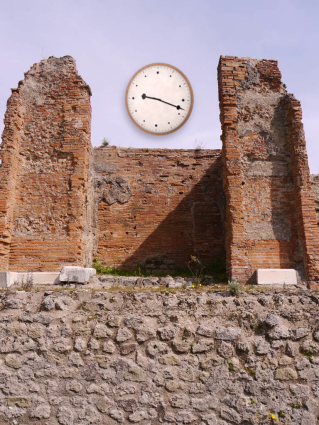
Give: 9h18
